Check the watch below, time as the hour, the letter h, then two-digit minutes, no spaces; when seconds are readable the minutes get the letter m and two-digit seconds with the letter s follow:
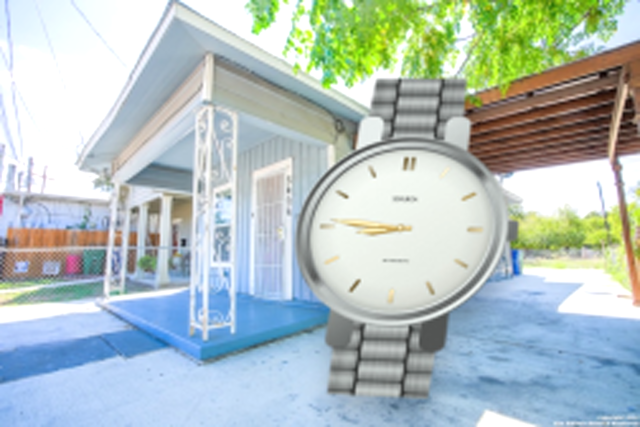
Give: 8h46
